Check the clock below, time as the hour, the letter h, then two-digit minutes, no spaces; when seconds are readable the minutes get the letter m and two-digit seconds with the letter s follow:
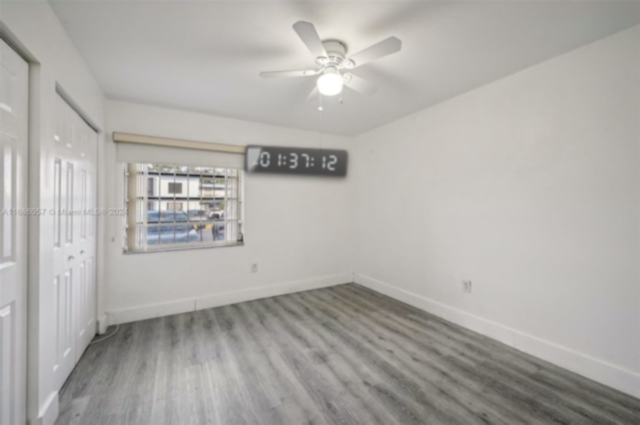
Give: 1h37m12s
